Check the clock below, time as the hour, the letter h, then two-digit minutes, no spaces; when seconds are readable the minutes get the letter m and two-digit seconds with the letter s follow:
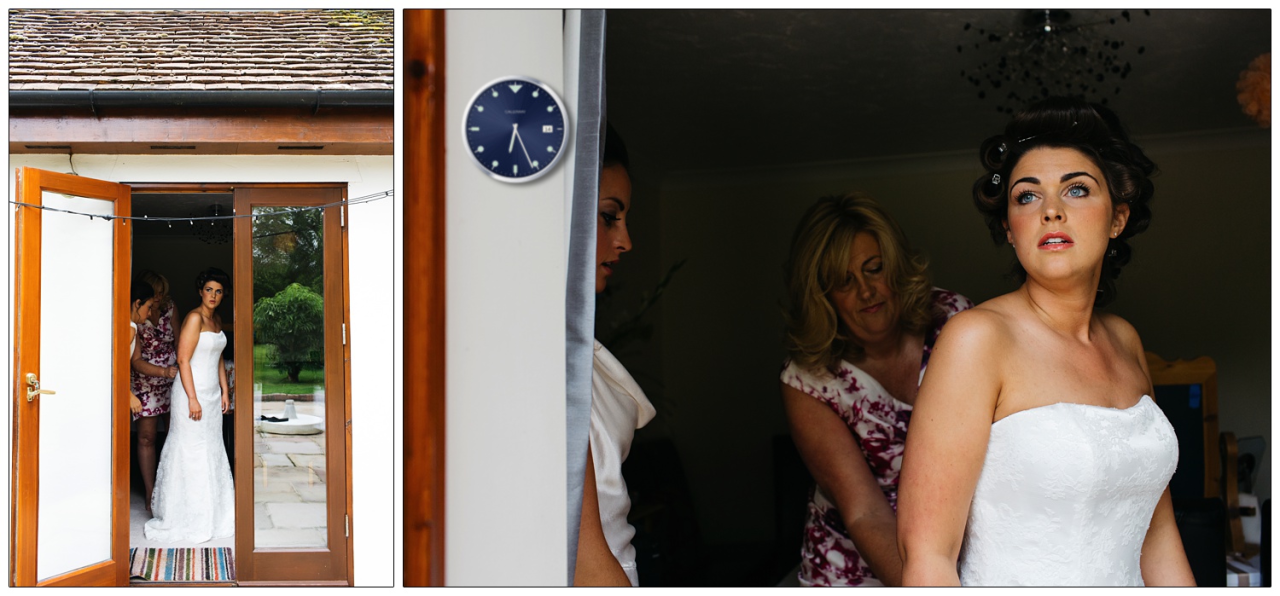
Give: 6h26
